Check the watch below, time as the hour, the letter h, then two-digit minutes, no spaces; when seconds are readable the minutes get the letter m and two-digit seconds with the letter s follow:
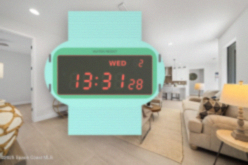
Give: 13h31m28s
